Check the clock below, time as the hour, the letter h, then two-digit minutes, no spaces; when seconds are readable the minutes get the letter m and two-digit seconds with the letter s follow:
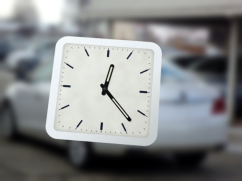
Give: 12h23
